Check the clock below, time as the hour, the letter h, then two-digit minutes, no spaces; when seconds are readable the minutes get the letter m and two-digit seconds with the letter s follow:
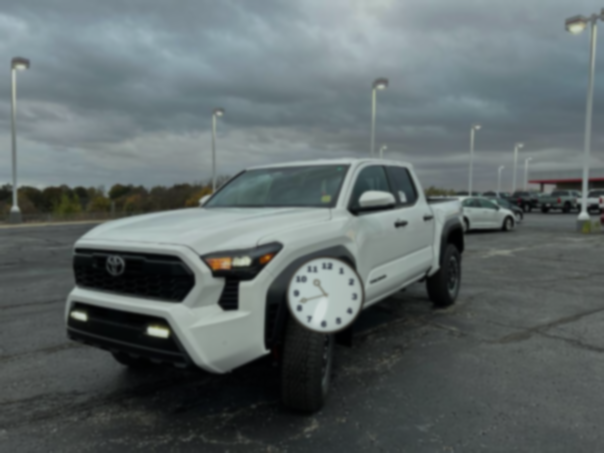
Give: 10h42
